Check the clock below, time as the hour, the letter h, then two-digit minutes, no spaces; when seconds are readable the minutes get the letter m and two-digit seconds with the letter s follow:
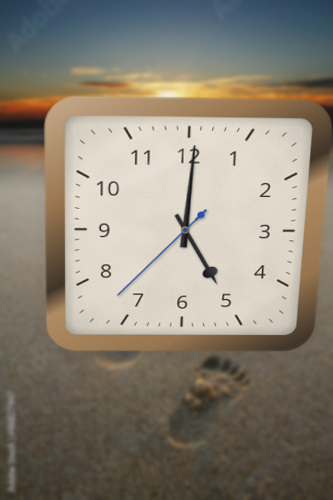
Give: 5h00m37s
